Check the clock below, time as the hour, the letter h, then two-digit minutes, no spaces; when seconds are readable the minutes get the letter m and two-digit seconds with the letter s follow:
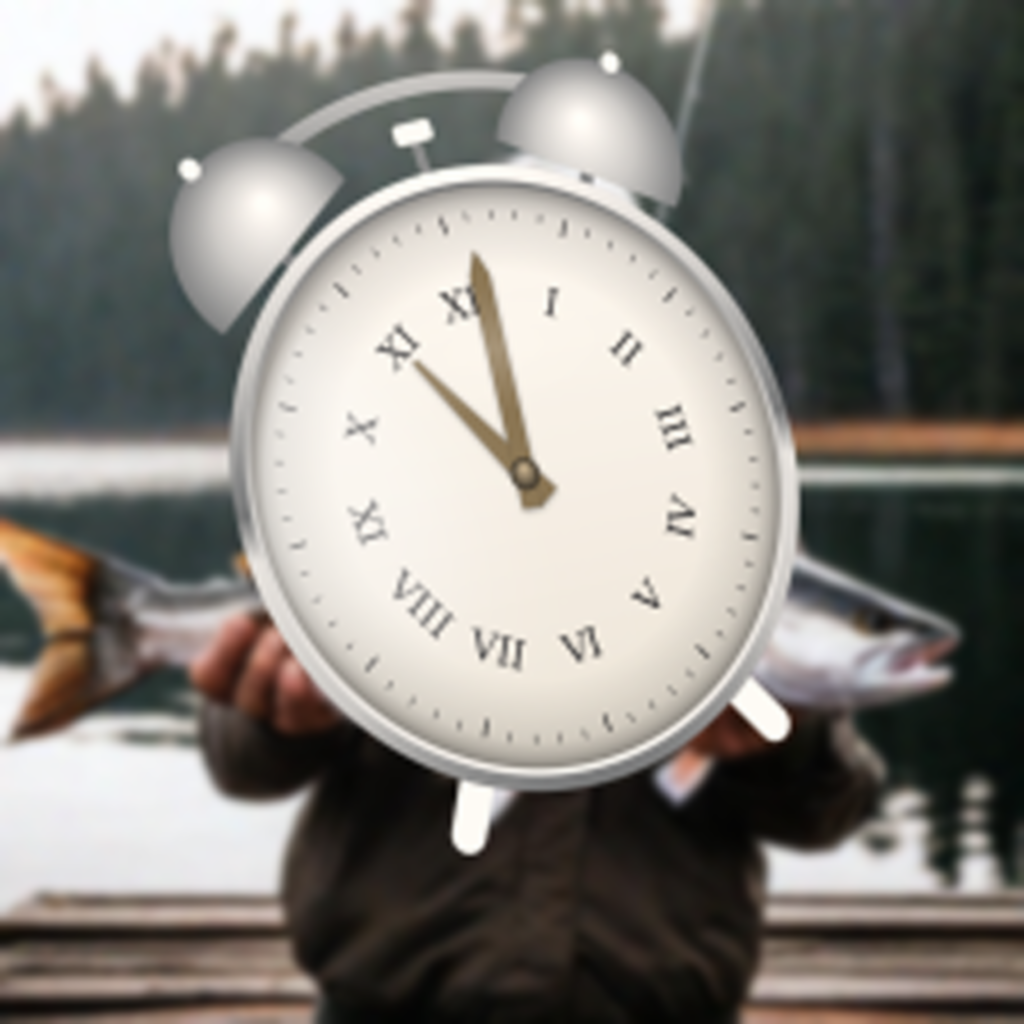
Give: 11h01
